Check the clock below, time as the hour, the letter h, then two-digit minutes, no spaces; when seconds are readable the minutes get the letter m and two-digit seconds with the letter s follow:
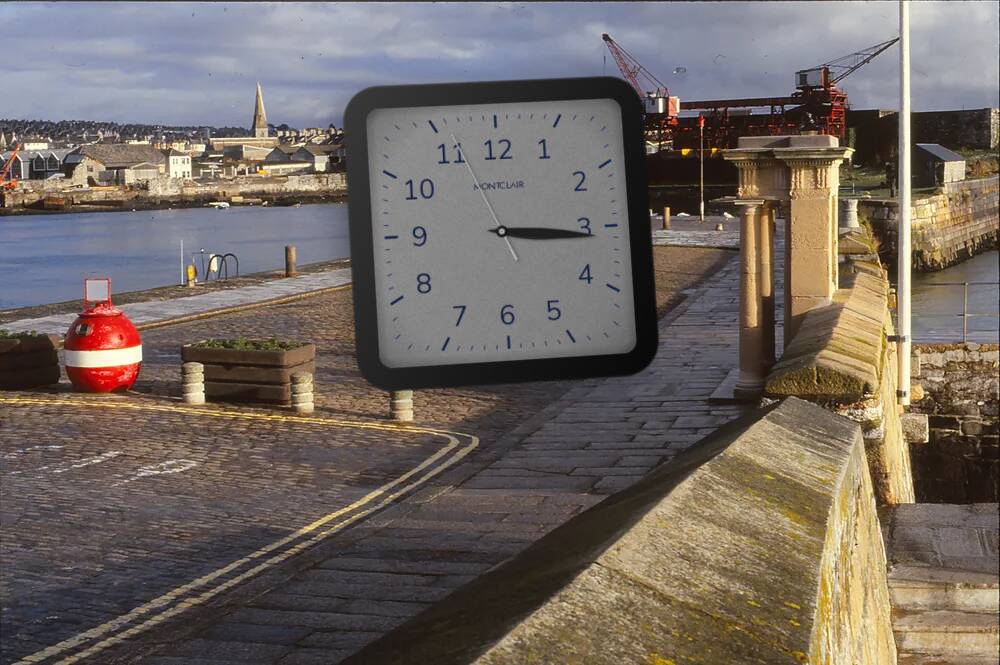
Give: 3h15m56s
